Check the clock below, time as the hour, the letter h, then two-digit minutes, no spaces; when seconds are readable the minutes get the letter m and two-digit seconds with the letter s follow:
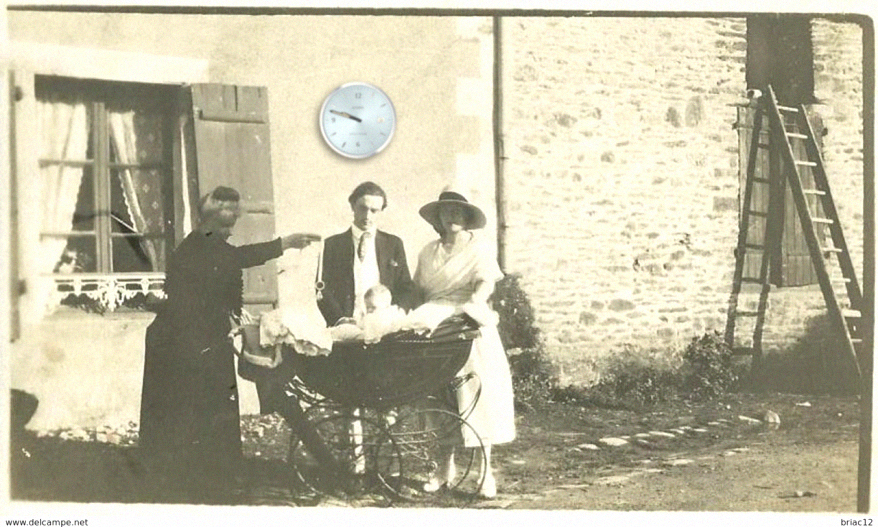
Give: 9h48
